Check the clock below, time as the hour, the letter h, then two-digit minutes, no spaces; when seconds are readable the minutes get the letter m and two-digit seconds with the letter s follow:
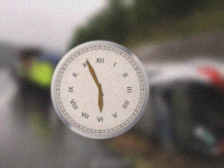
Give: 5h56
